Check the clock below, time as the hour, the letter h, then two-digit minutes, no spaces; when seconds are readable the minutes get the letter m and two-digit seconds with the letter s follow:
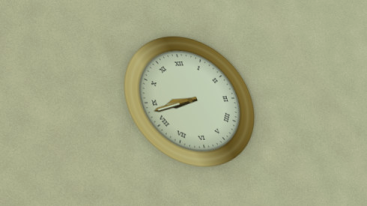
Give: 8h43
